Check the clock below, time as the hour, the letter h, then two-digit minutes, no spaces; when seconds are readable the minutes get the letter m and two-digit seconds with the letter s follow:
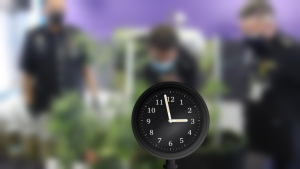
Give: 2h58
